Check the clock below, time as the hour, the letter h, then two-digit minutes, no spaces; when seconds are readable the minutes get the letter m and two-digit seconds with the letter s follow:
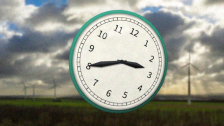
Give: 2h40
